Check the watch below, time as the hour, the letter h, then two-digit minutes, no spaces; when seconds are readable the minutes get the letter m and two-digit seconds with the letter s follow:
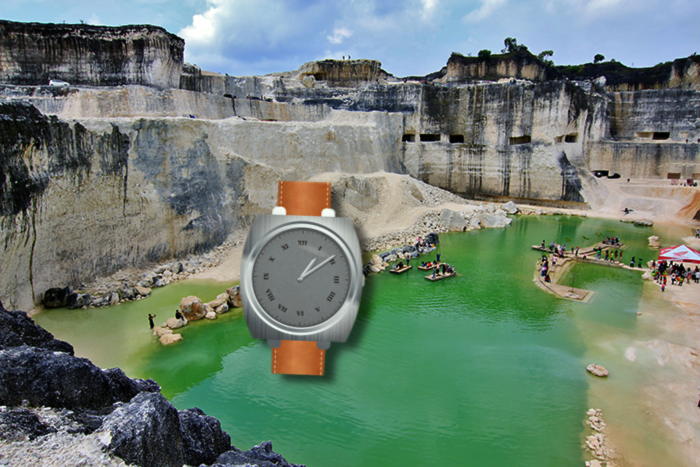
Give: 1h09
